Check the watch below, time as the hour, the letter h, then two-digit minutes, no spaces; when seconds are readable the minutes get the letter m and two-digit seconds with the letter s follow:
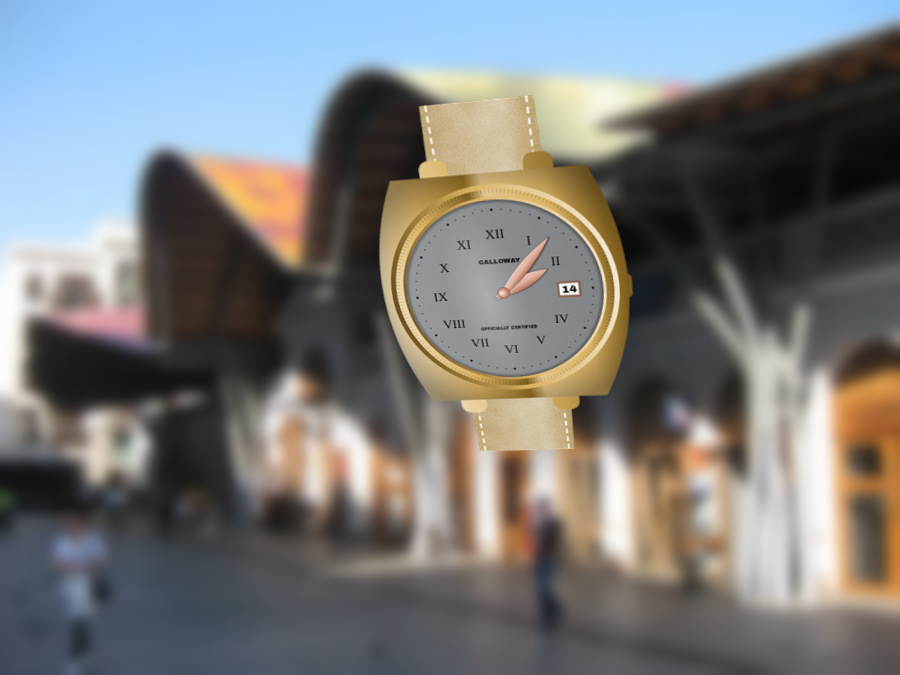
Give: 2h07
